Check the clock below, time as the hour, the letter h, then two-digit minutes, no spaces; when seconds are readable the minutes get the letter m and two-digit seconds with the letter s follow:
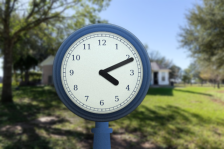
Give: 4h11
